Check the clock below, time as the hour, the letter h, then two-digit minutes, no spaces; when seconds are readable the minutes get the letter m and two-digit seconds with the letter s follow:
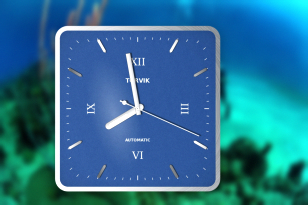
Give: 7h58m19s
